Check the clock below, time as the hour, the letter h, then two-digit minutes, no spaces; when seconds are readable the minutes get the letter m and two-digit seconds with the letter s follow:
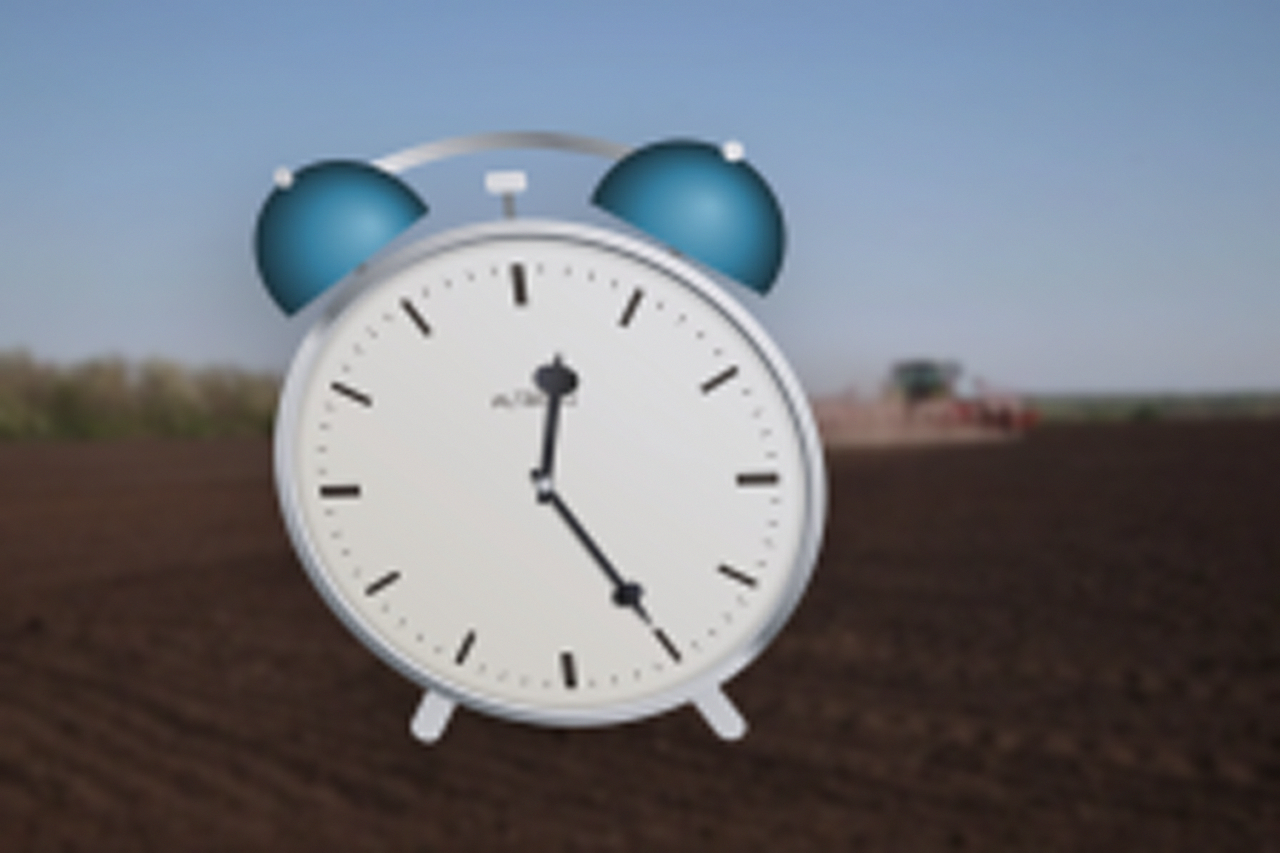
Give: 12h25
